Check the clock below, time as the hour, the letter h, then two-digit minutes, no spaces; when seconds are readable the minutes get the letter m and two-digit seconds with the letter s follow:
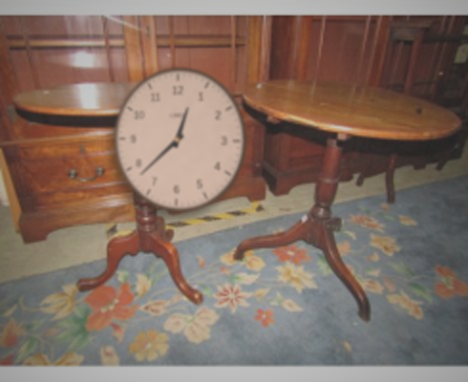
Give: 12h38
